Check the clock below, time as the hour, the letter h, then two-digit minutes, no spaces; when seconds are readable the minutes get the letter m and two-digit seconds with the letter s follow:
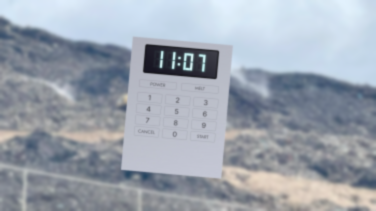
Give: 11h07
